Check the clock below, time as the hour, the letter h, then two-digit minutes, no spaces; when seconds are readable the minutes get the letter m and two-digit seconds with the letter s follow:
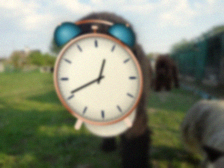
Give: 12h41
